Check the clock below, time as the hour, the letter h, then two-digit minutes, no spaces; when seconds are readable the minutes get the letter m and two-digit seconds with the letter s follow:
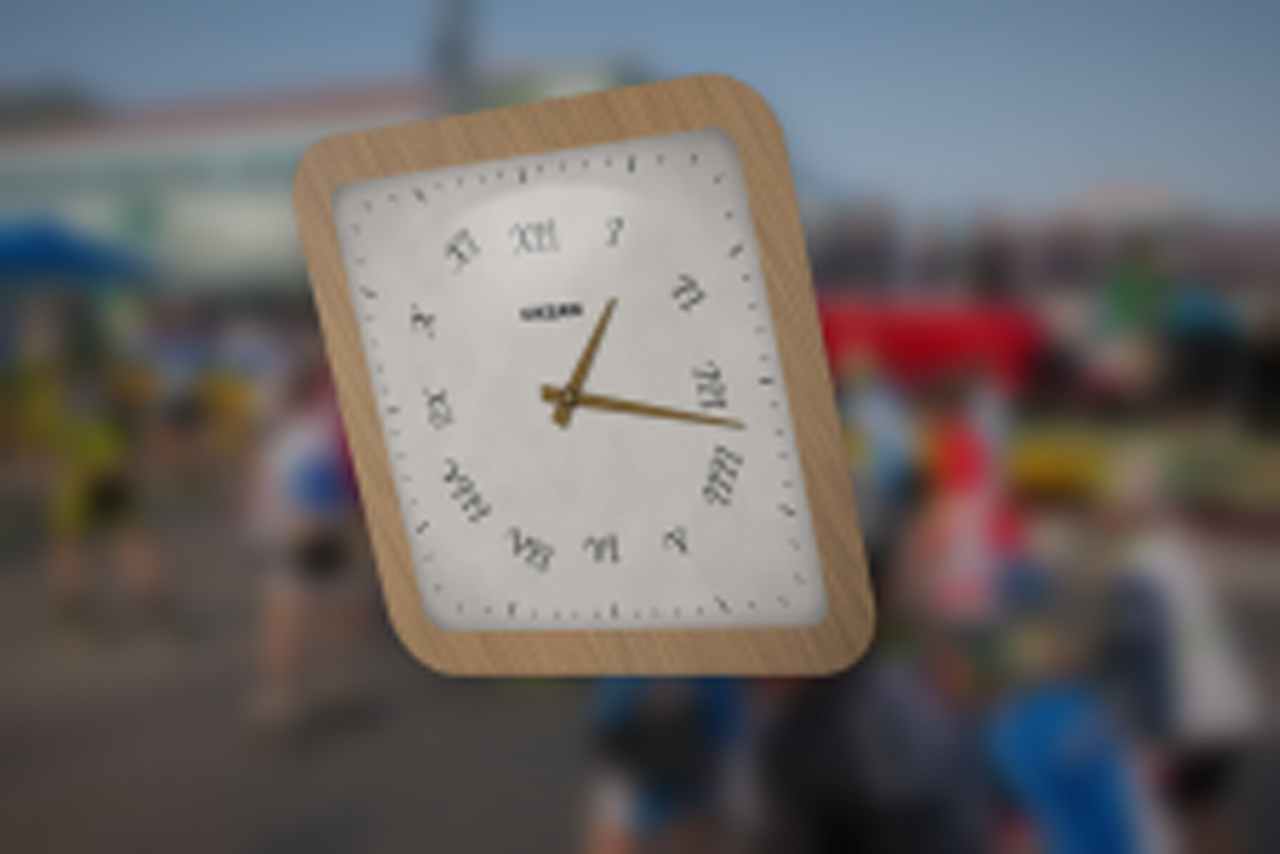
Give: 1h17
